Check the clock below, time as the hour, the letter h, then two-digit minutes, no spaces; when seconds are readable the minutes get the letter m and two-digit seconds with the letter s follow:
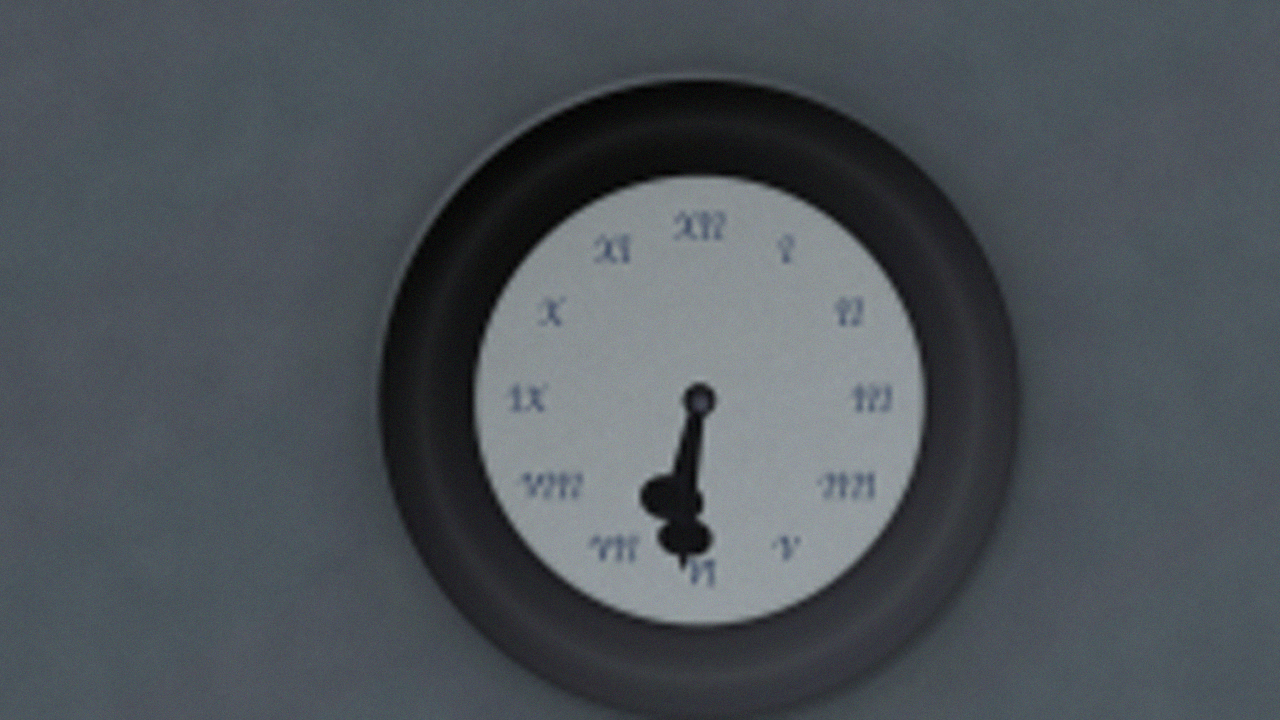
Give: 6h31
